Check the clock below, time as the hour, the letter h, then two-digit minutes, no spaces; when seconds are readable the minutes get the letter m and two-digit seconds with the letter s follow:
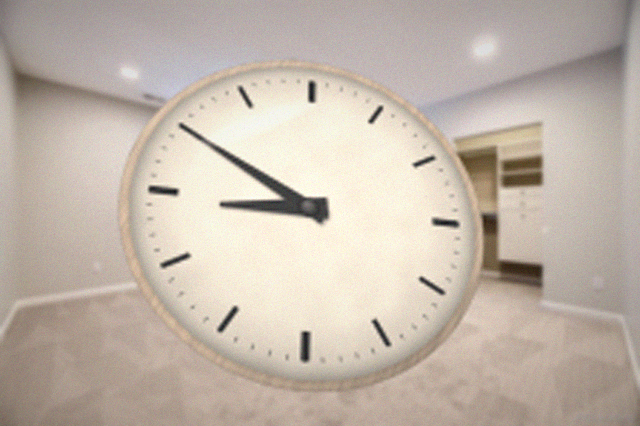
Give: 8h50
